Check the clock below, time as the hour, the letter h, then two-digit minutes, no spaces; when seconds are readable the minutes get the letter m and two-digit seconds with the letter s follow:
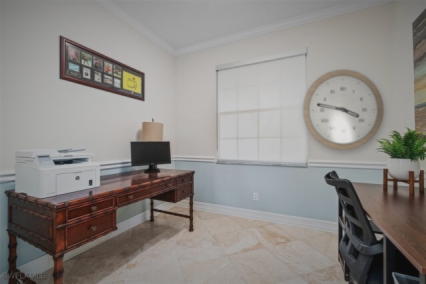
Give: 3h47
